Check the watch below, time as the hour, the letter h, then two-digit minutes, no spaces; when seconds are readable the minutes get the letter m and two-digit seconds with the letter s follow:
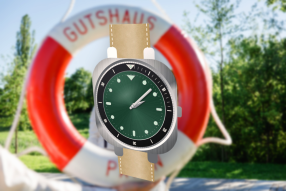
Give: 2h08
